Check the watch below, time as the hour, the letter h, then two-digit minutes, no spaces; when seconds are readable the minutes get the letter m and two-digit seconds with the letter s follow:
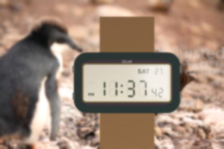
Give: 11h37m42s
